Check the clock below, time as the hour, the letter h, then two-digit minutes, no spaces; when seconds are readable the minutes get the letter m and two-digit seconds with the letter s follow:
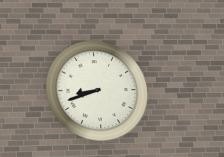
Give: 8h42
